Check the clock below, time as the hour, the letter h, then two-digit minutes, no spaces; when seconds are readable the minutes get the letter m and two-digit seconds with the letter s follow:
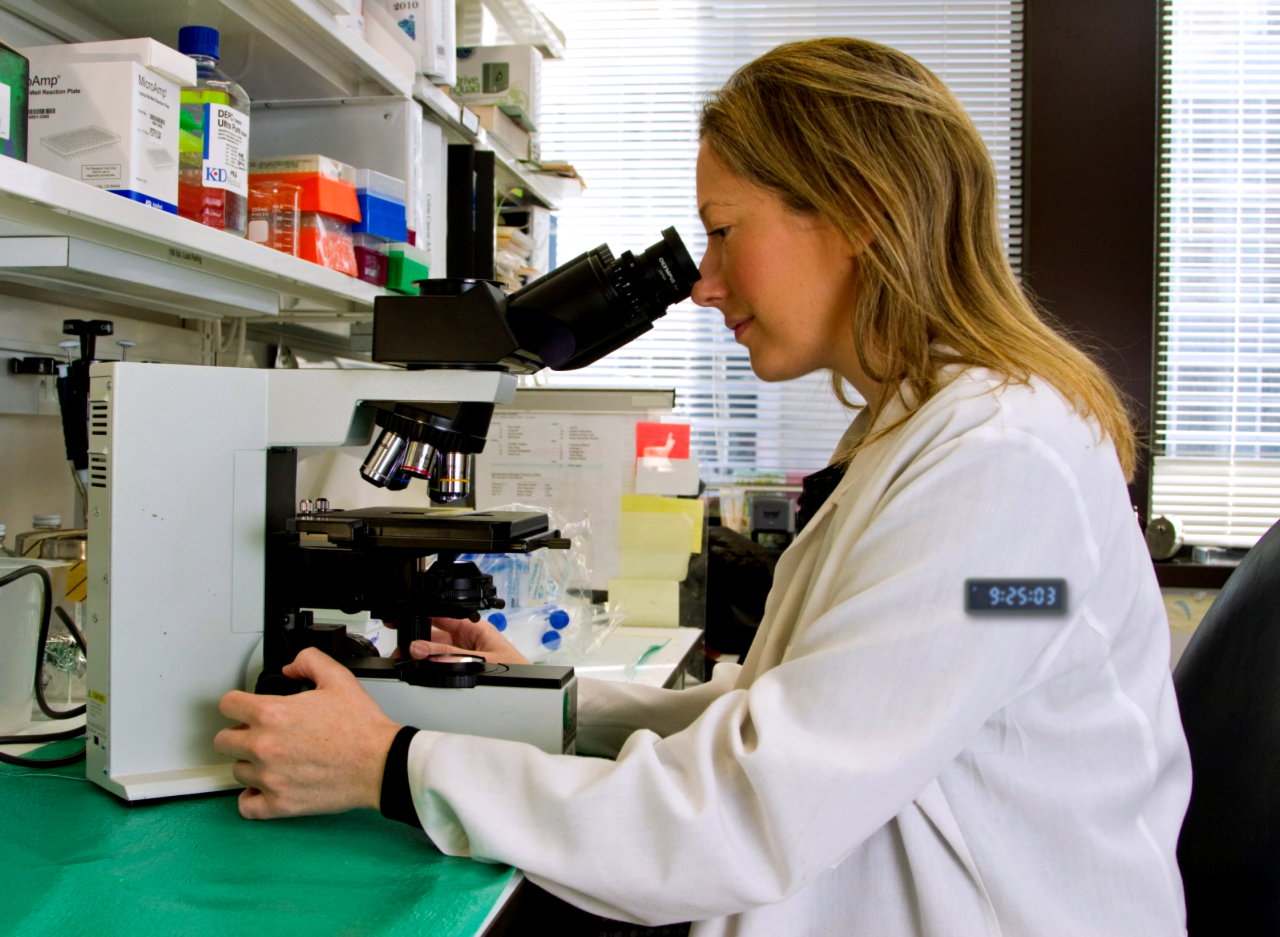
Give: 9h25m03s
